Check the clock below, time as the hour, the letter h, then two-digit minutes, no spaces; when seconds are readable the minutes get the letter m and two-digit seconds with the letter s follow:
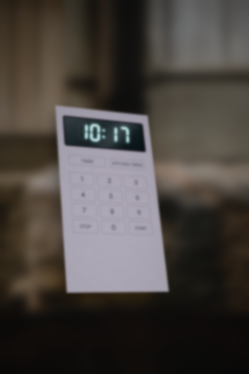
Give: 10h17
